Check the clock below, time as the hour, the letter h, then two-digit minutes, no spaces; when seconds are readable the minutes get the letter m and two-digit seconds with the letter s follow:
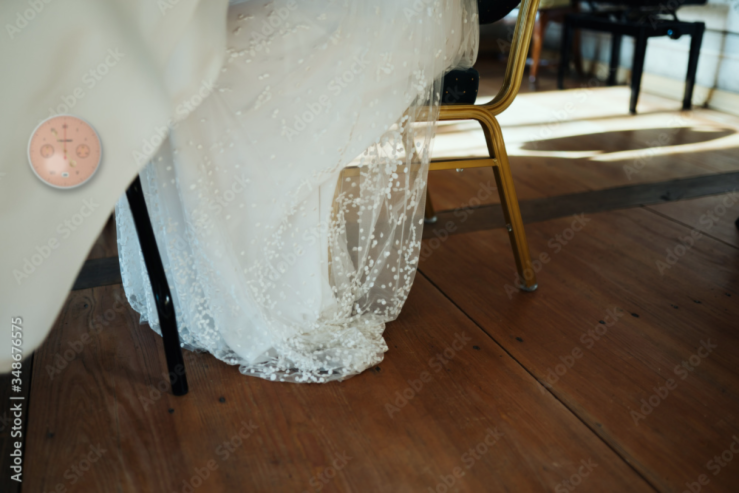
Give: 4h55
